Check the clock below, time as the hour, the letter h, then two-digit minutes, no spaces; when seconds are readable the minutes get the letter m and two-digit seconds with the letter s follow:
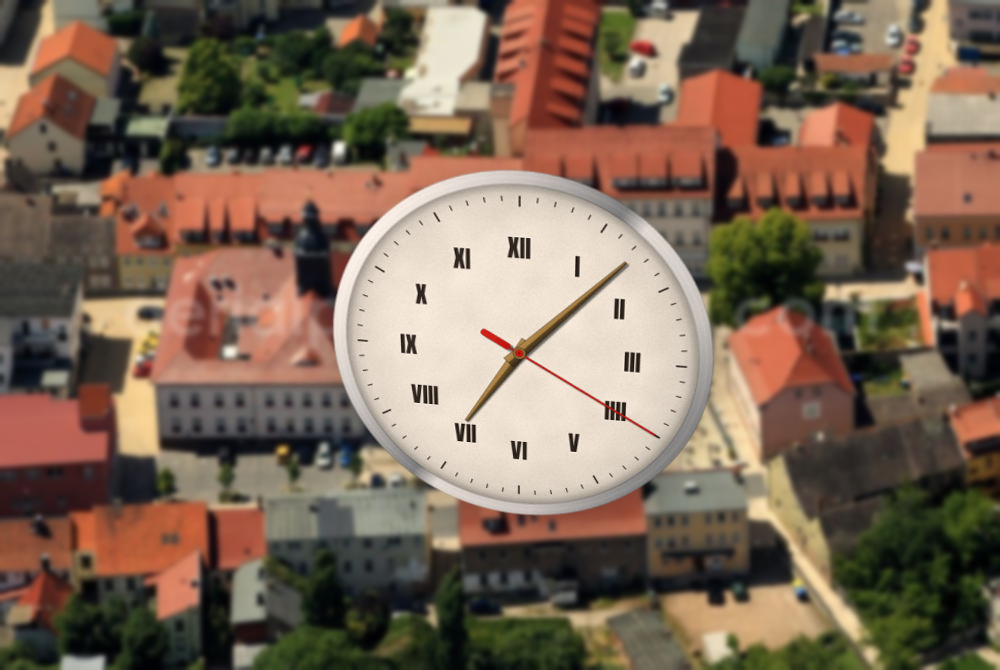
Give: 7h07m20s
